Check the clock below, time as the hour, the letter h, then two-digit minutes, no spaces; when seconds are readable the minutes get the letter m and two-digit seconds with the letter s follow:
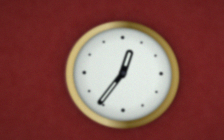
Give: 12h36
